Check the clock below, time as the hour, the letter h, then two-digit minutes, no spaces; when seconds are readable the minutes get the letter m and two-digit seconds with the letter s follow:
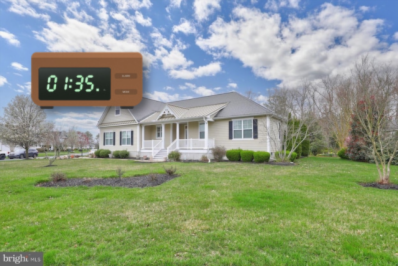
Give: 1h35
